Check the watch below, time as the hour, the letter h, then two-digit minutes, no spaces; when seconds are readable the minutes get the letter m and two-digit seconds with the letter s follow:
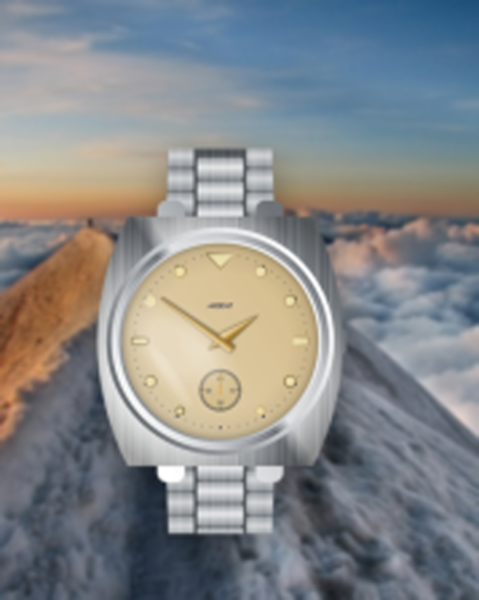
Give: 1h51
